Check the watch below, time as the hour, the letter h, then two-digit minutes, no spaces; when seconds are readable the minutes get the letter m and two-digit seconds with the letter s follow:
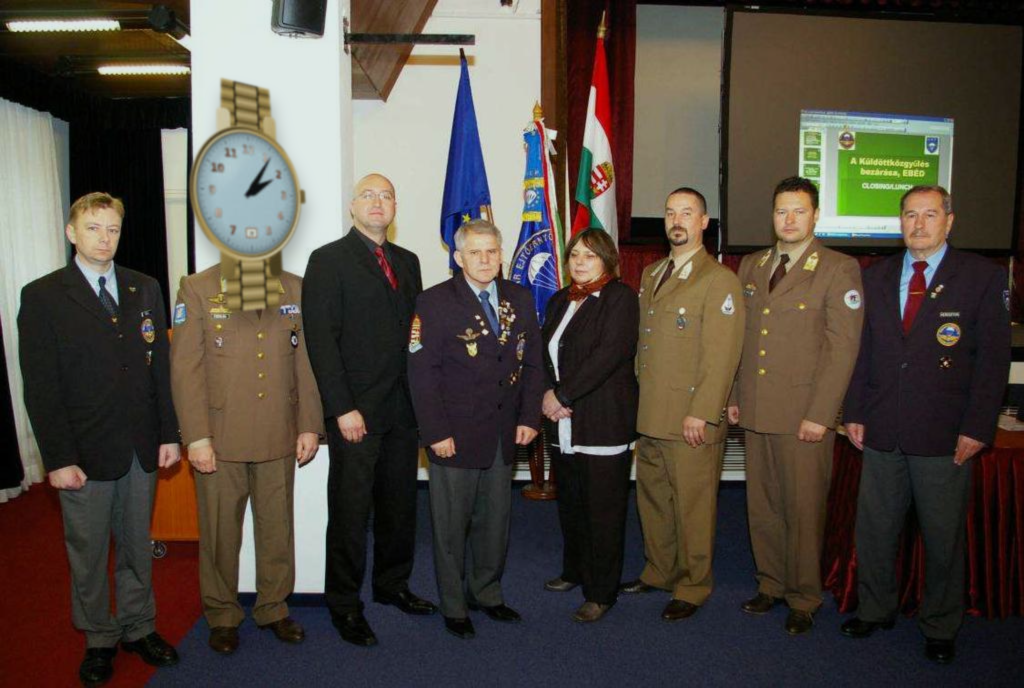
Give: 2h06
